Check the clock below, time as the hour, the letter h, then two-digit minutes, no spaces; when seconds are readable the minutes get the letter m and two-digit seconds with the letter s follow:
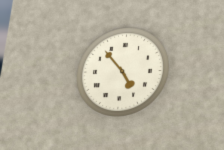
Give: 4h53
